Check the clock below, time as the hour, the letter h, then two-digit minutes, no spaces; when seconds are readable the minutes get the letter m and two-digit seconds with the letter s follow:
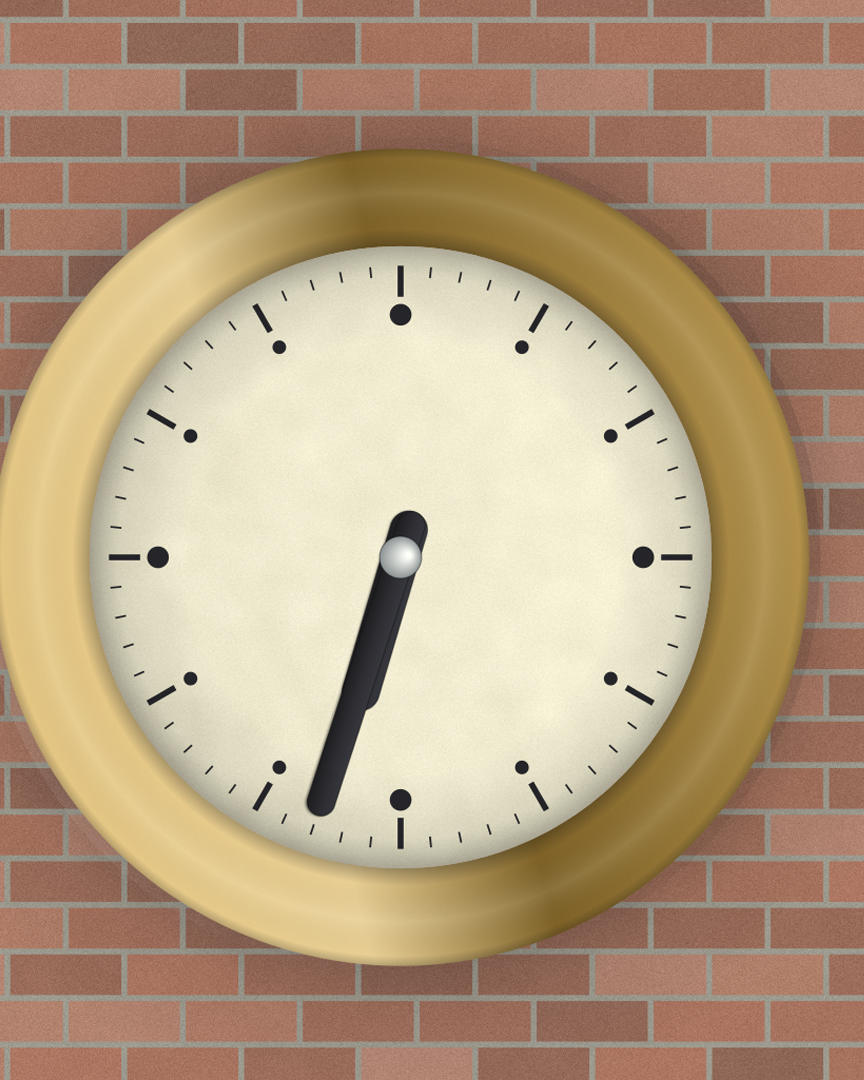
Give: 6h33
